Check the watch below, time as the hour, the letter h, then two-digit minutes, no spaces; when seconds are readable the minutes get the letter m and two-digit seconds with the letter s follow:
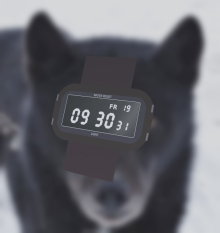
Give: 9h30m31s
